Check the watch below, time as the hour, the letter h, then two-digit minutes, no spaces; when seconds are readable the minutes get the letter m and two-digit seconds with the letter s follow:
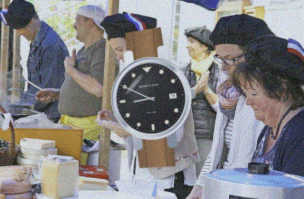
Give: 8h50
